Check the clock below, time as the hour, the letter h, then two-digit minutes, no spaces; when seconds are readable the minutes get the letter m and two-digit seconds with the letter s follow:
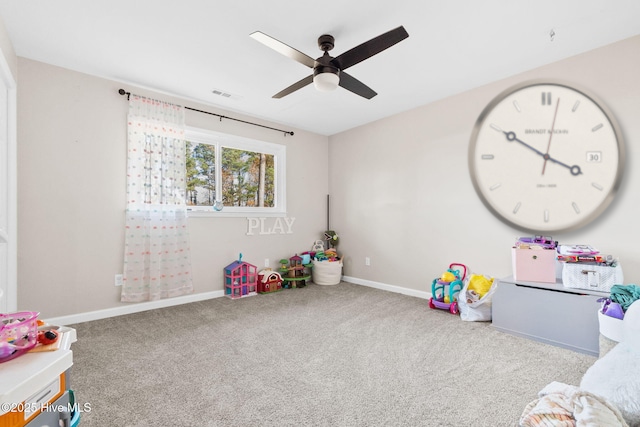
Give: 3h50m02s
